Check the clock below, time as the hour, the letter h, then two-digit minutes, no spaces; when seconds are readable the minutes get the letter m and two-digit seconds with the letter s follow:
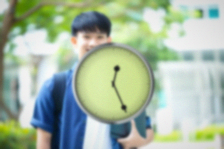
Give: 12h26
